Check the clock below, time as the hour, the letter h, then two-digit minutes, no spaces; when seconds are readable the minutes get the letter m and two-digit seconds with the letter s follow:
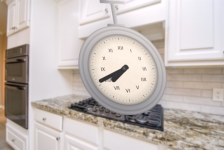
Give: 7h41
